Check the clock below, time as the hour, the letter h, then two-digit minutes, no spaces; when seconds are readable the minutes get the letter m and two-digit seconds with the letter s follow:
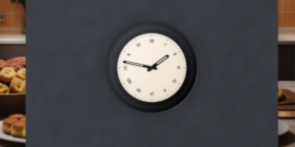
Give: 1h47
